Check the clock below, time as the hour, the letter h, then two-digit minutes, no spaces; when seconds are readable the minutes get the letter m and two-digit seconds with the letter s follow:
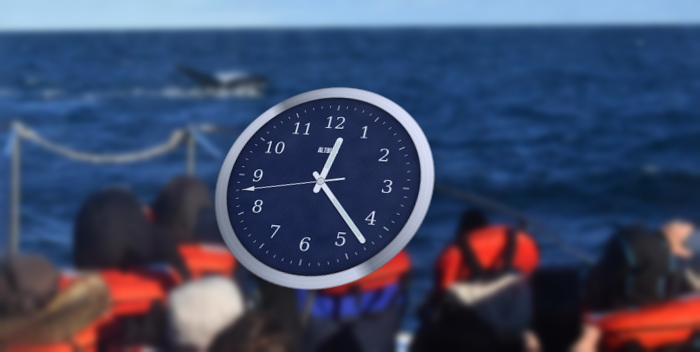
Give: 12h22m43s
